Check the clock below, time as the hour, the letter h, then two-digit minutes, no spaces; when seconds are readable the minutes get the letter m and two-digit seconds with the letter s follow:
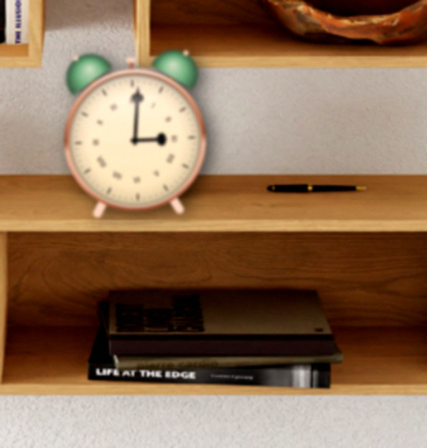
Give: 3h01
